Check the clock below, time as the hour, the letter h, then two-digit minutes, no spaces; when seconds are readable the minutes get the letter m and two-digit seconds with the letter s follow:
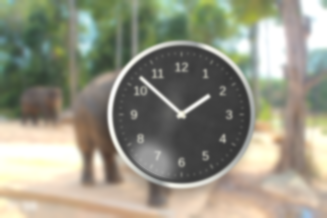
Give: 1h52
